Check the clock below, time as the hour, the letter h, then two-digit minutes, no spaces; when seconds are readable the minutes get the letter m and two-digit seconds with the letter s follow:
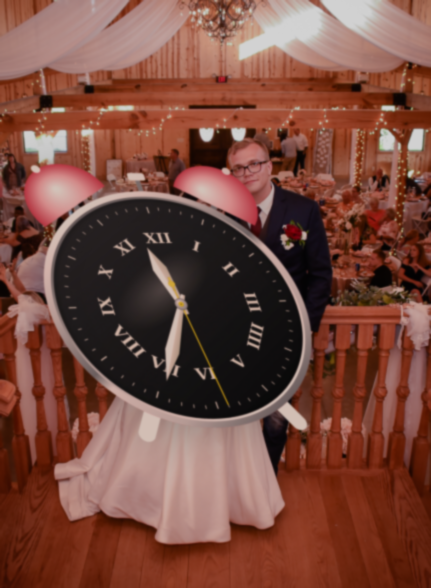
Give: 11h34m29s
